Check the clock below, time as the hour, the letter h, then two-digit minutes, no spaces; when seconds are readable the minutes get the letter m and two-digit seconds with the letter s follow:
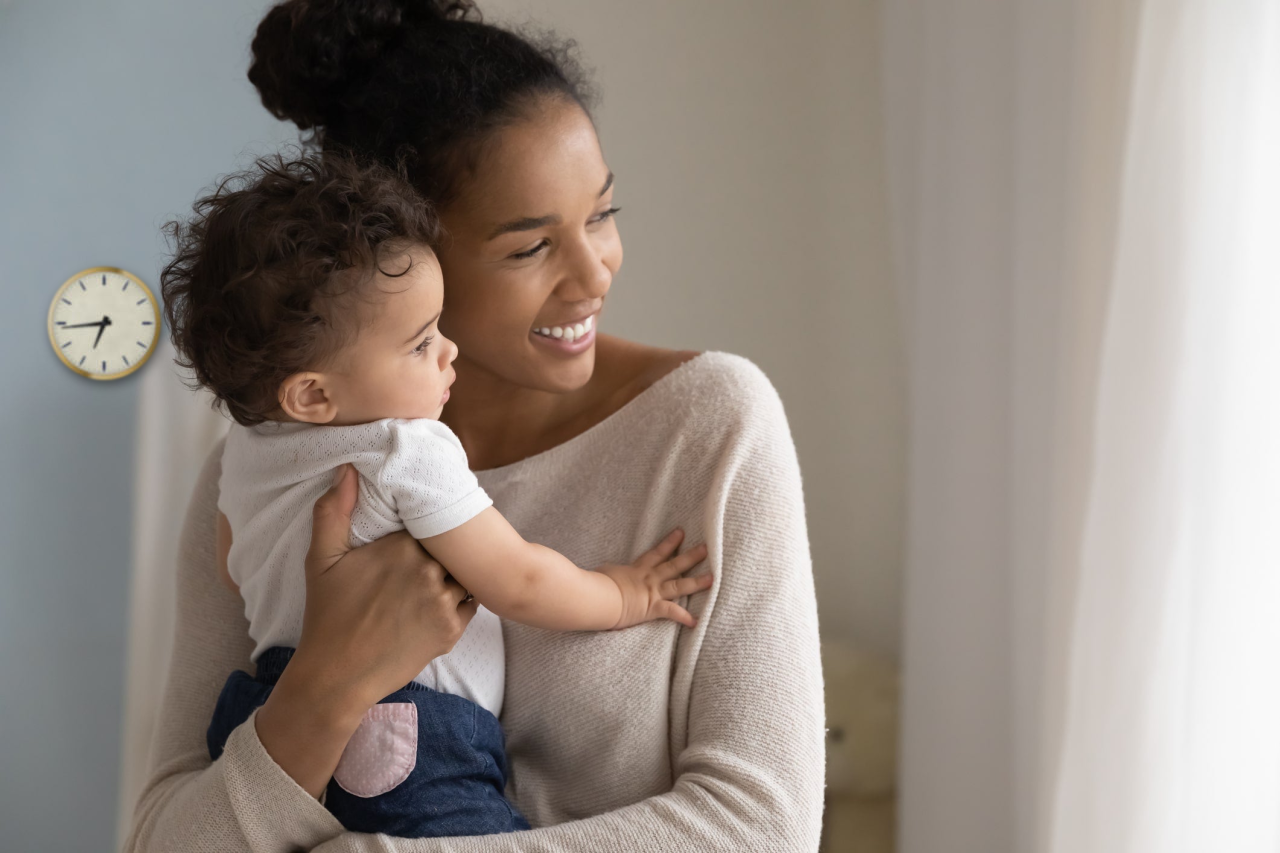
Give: 6h44
